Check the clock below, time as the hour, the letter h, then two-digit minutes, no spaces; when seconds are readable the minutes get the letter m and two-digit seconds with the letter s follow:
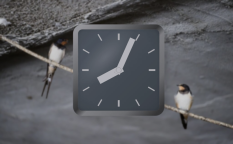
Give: 8h04
